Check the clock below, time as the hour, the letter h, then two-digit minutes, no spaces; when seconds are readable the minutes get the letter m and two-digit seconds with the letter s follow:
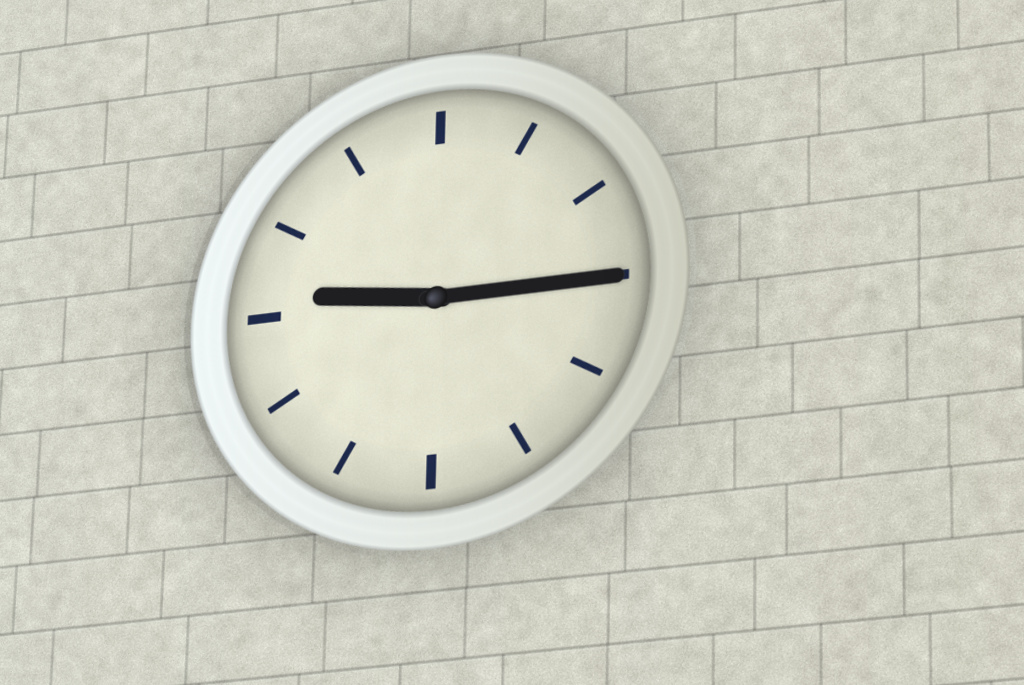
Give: 9h15
